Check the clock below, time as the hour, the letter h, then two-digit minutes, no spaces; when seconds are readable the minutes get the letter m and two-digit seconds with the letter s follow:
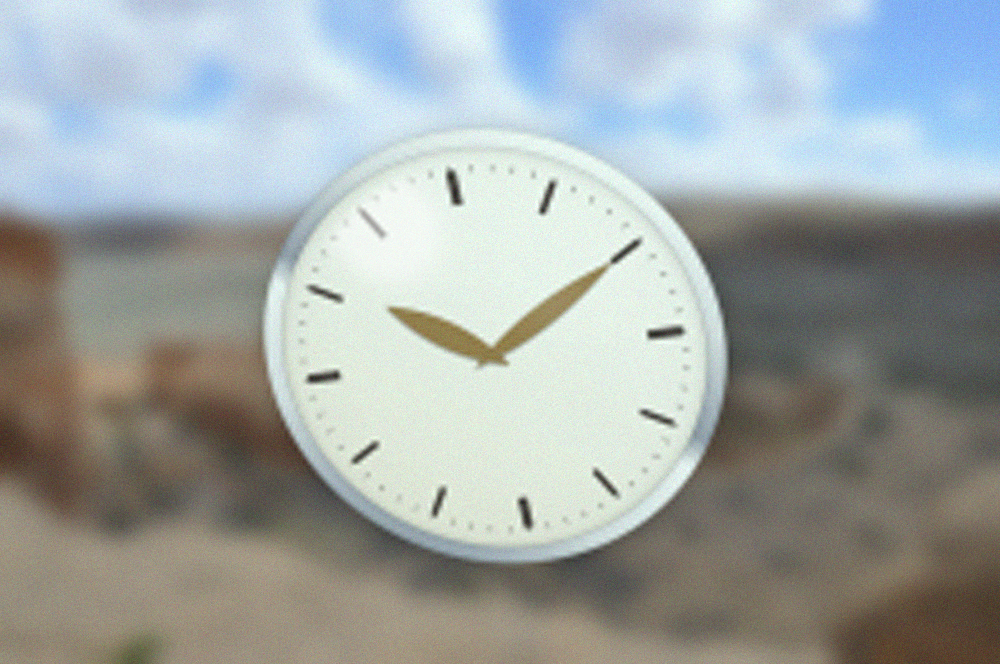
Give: 10h10
